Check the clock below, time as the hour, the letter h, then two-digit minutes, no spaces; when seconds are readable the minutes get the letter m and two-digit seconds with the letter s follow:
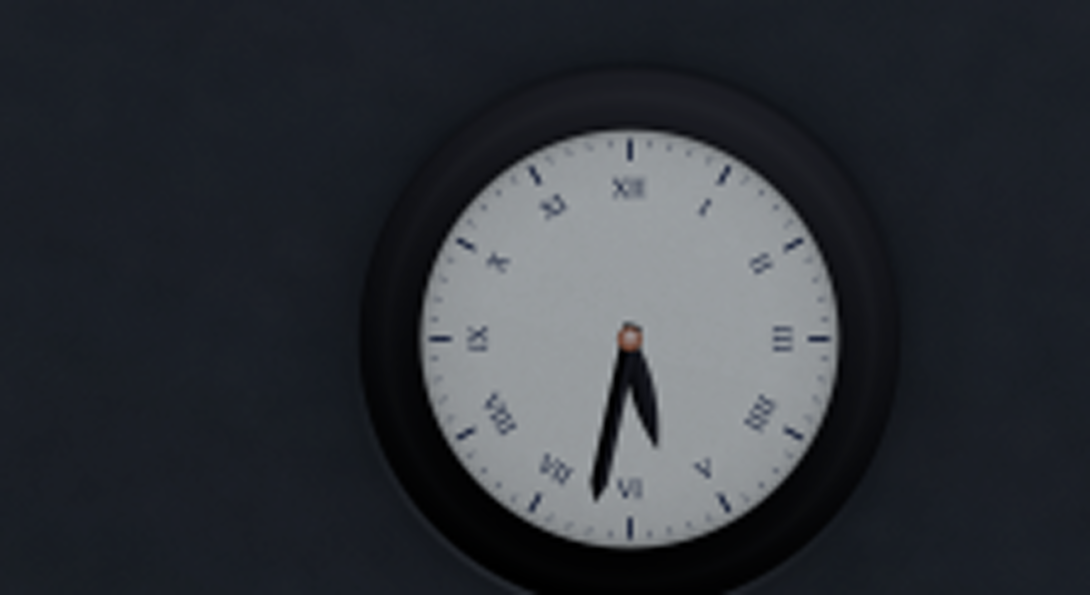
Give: 5h32
